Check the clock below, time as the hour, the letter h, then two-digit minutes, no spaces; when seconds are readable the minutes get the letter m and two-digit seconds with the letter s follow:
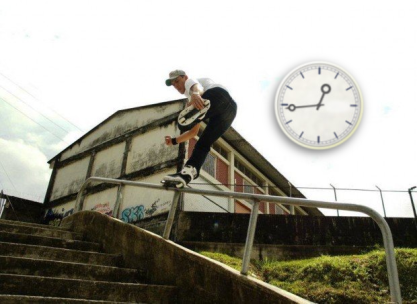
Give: 12h44
